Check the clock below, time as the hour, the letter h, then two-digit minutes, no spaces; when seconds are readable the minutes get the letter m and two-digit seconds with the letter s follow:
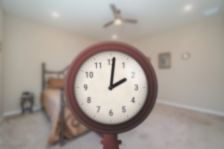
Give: 2h01
